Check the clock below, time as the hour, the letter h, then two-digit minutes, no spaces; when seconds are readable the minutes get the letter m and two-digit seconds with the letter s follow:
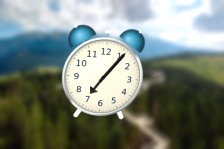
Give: 7h06
